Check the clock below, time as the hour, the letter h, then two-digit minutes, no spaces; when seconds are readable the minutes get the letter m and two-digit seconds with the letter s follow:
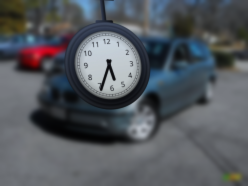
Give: 5h34
